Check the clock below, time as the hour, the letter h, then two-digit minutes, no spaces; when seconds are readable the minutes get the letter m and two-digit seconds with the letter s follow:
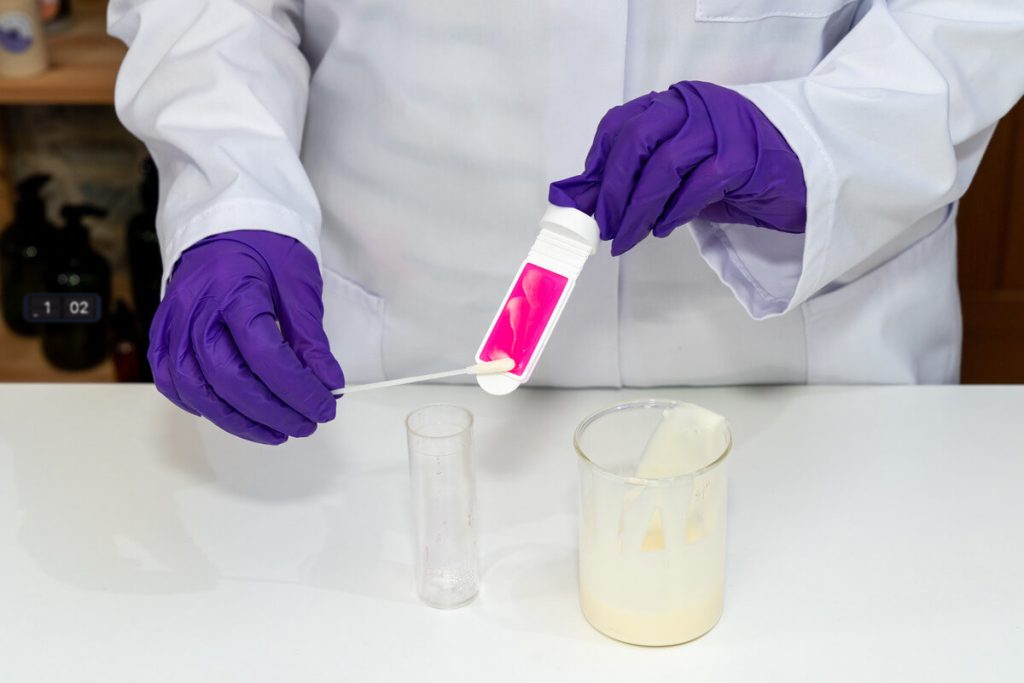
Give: 1h02
